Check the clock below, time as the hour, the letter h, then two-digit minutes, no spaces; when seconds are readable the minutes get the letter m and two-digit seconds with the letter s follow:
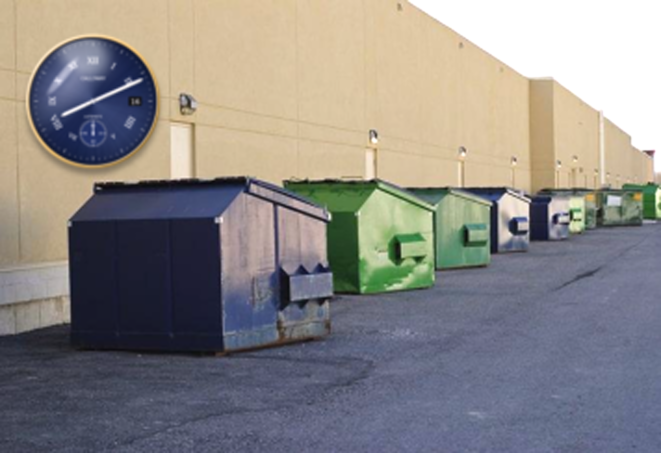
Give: 8h11
